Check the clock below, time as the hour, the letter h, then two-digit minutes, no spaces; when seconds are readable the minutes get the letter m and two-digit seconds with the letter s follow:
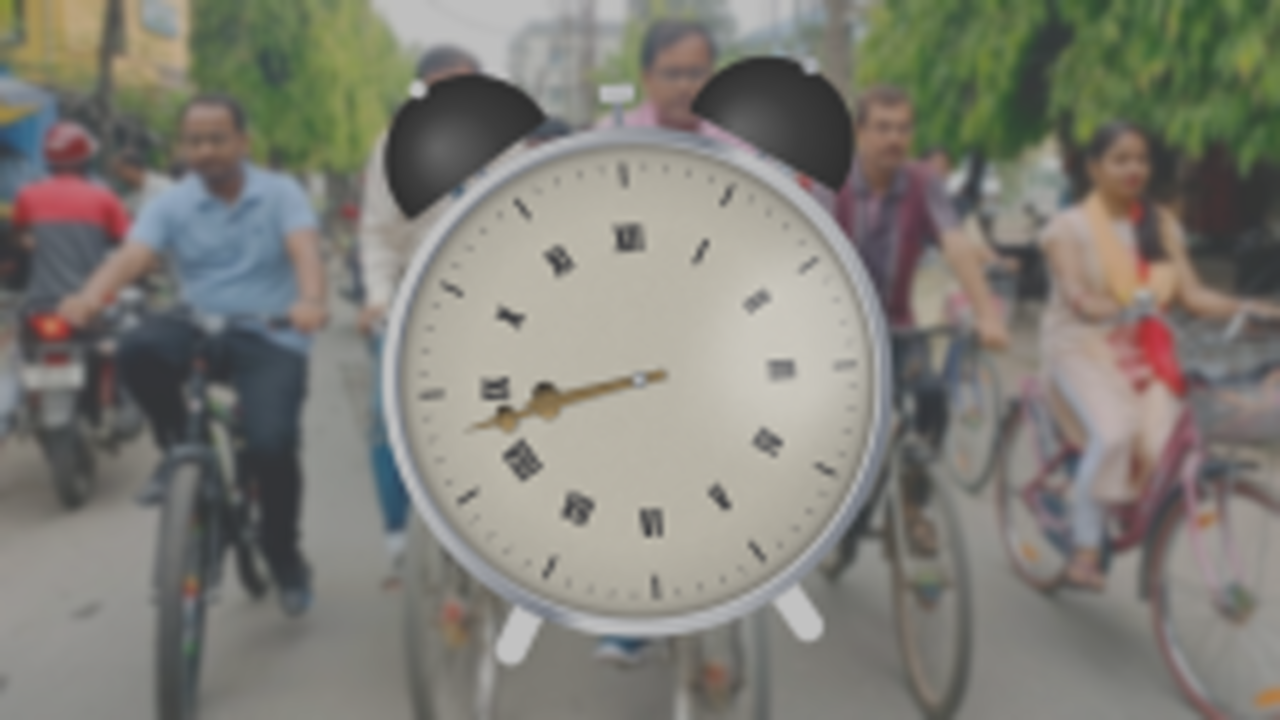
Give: 8h43
